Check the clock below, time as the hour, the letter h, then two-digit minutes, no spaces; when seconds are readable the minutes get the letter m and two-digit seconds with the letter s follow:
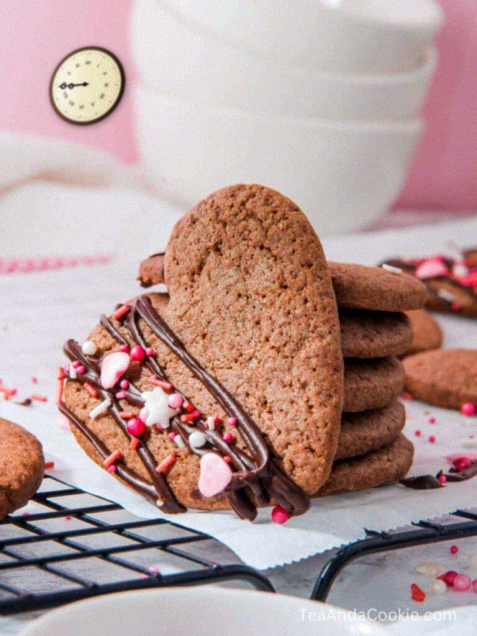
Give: 8h44
